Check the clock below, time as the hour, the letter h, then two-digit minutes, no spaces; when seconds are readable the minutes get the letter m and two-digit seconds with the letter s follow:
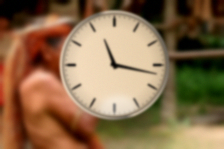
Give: 11h17
